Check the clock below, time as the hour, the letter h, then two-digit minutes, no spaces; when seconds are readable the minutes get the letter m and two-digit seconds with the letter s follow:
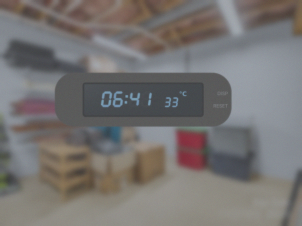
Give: 6h41
